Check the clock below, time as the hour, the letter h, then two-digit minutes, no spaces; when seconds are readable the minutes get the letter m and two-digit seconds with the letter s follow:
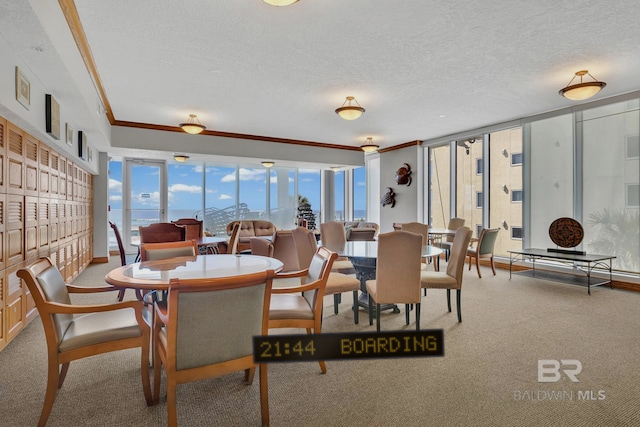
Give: 21h44
